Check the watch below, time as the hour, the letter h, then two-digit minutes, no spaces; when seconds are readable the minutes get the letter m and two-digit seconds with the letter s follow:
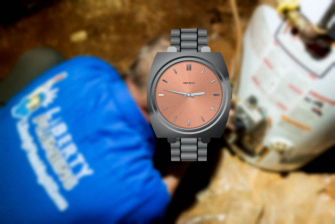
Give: 2h47
